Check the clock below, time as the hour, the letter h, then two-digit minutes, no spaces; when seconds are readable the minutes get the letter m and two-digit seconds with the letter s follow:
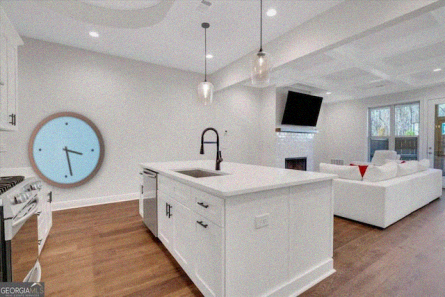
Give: 3h28
